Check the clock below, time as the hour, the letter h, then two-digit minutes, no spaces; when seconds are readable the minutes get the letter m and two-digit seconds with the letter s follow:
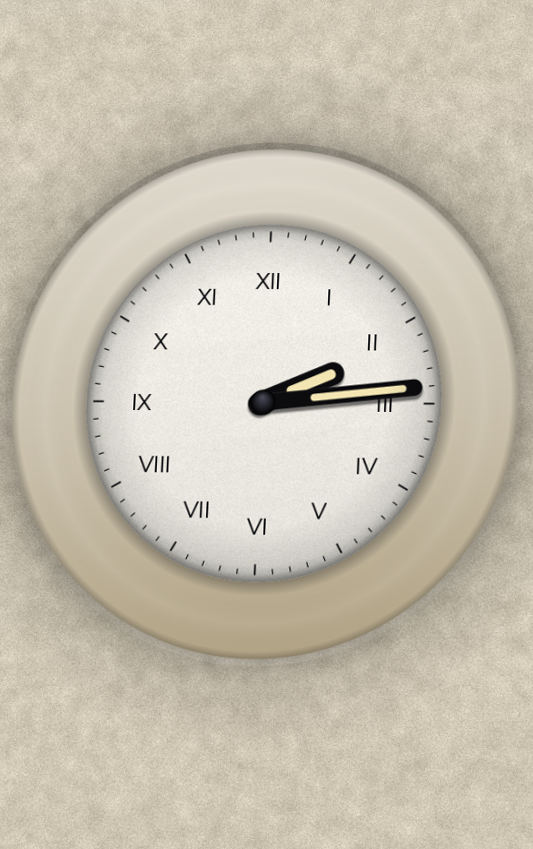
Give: 2h14
